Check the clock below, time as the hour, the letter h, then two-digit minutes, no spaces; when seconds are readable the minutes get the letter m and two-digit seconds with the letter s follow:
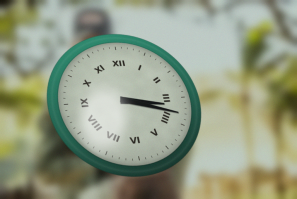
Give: 3h18
